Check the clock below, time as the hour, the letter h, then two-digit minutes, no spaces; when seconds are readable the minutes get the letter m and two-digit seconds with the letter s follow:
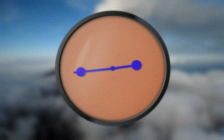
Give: 2h44
